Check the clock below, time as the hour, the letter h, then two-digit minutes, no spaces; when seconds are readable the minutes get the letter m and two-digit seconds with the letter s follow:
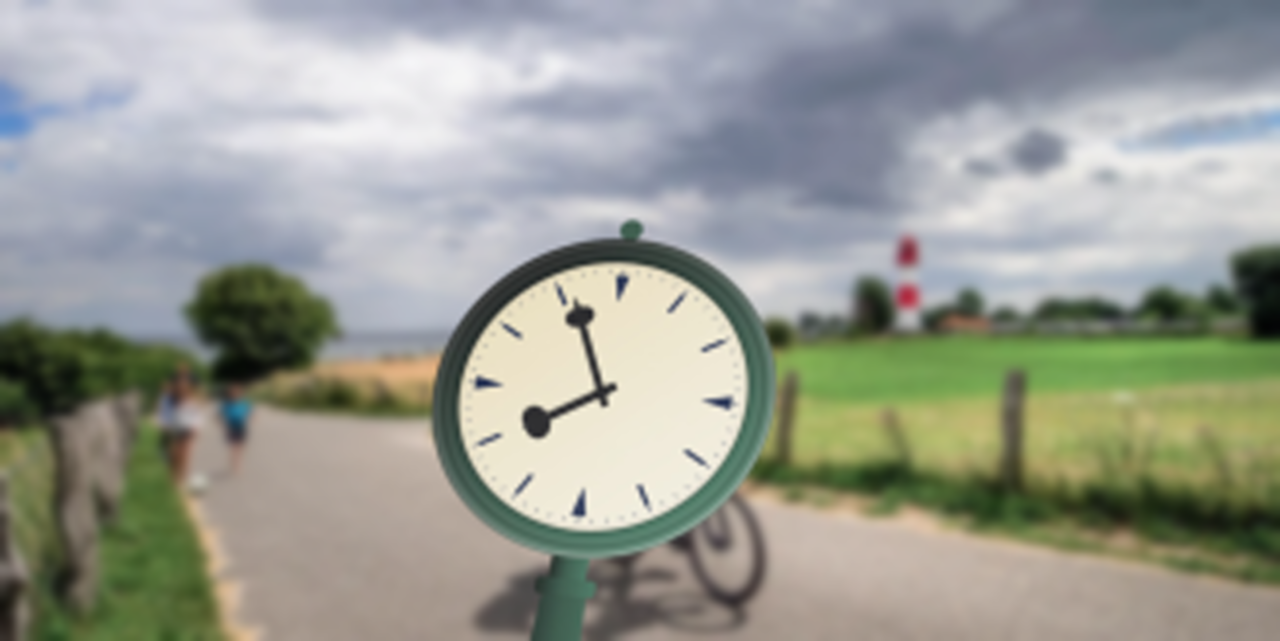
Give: 7h56
